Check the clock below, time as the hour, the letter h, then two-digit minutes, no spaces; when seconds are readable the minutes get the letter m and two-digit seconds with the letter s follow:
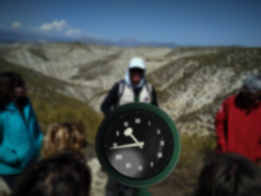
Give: 10h44
